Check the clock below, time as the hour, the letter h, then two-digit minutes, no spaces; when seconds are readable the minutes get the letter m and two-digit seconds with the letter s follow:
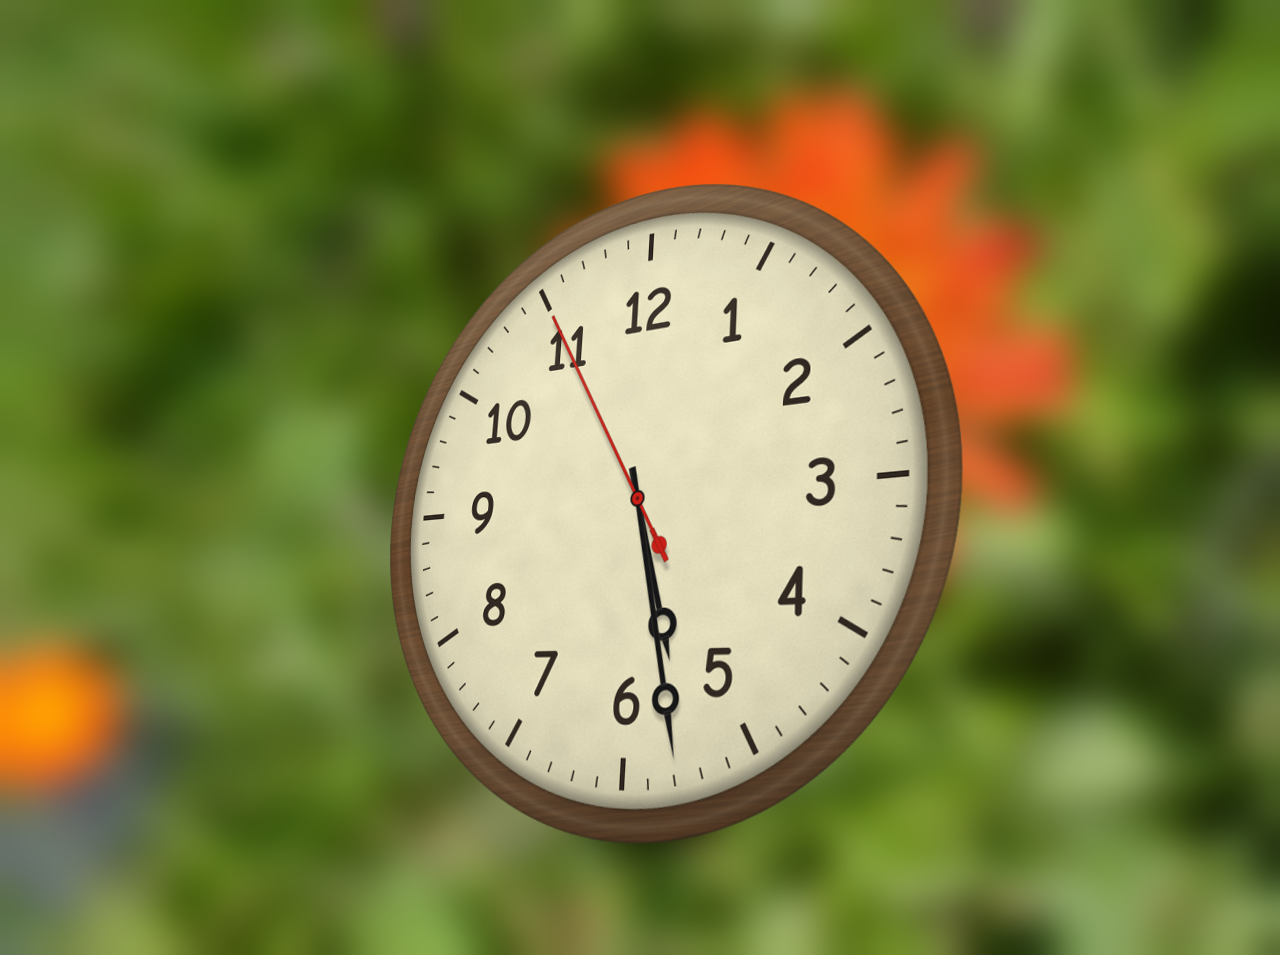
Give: 5h27m55s
